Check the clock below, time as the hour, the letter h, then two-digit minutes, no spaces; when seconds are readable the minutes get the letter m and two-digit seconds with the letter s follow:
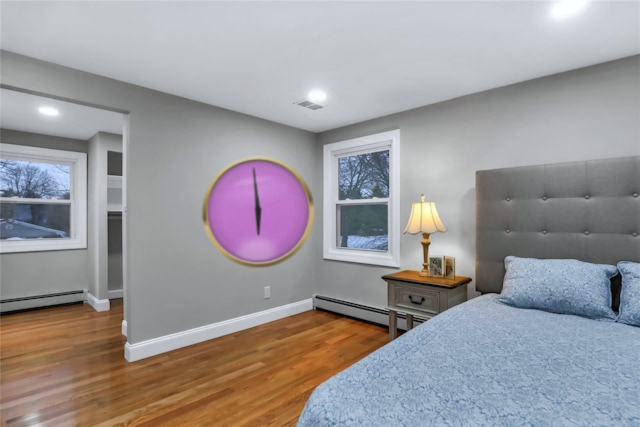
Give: 5h59
